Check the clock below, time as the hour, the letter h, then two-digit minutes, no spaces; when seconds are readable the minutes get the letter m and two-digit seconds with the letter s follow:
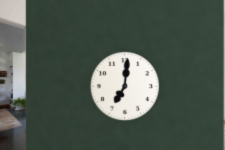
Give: 7h01
